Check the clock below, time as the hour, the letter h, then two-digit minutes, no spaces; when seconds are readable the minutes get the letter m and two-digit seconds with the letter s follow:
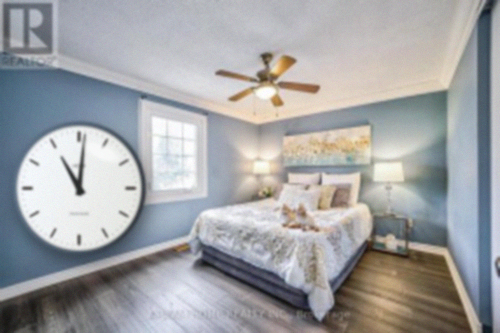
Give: 11h01
